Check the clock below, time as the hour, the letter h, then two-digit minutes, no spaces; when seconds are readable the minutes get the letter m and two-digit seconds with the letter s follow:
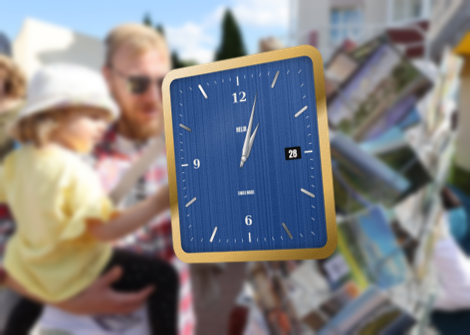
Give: 1h03
